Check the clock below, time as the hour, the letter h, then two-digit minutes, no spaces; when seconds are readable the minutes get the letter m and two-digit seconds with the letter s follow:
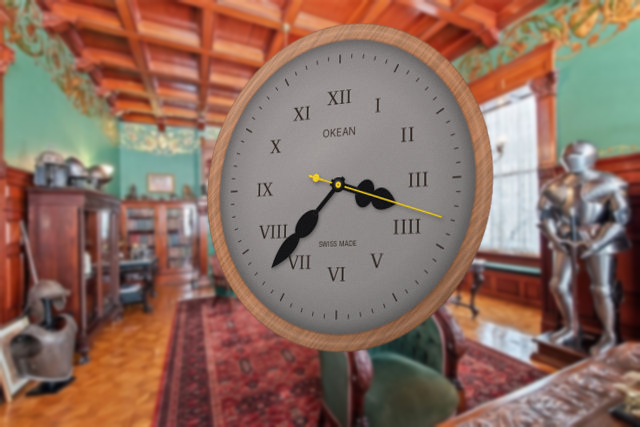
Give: 3h37m18s
